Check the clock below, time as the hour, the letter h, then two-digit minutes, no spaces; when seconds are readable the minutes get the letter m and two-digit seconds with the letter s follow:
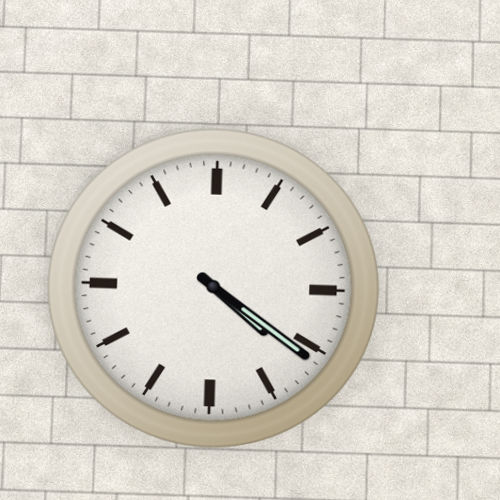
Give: 4h21
